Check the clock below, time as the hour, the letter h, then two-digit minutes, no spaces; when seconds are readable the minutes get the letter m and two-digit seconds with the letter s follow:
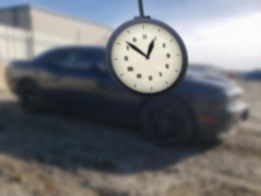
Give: 12h52
